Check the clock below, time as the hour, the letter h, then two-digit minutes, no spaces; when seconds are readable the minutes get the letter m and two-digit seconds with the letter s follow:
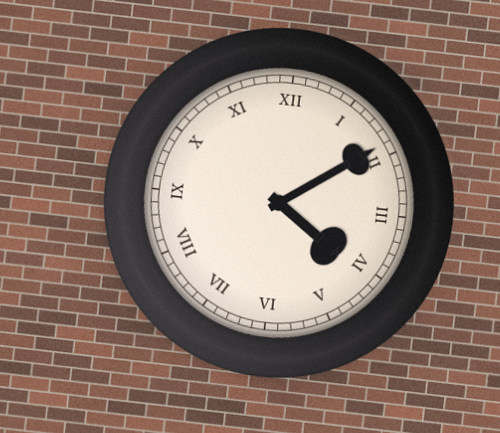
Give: 4h09
